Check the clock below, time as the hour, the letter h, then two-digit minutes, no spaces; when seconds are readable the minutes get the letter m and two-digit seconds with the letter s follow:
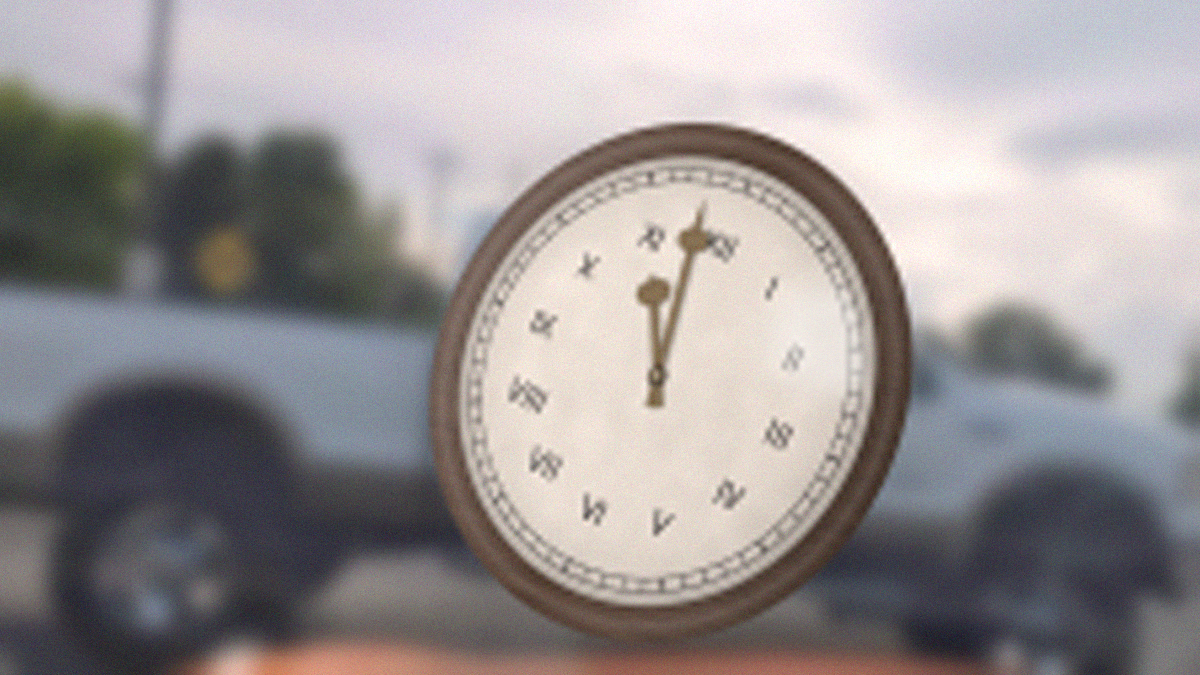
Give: 10h58
